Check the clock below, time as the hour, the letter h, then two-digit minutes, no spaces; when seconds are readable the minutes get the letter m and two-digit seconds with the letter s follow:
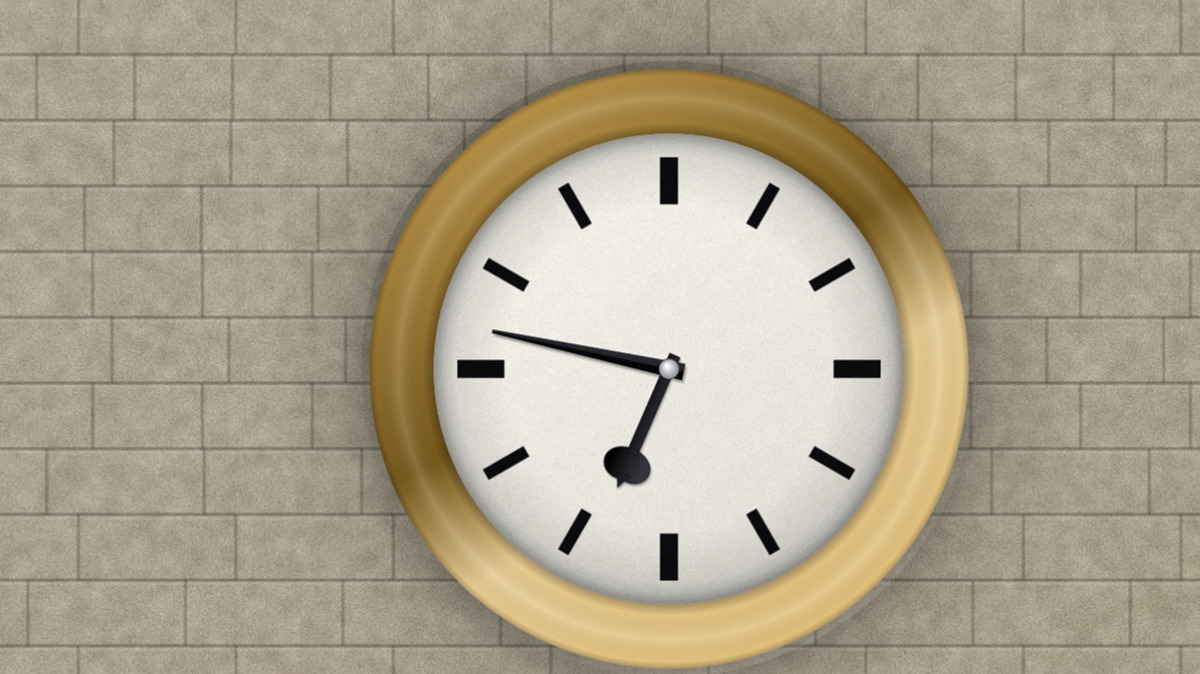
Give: 6h47
